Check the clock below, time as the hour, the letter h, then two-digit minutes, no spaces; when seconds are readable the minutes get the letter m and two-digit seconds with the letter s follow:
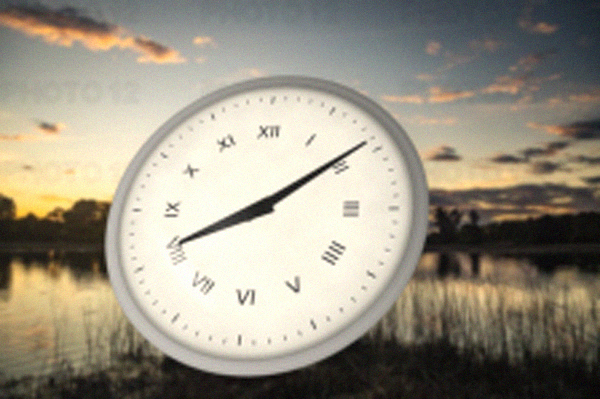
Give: 8h09
